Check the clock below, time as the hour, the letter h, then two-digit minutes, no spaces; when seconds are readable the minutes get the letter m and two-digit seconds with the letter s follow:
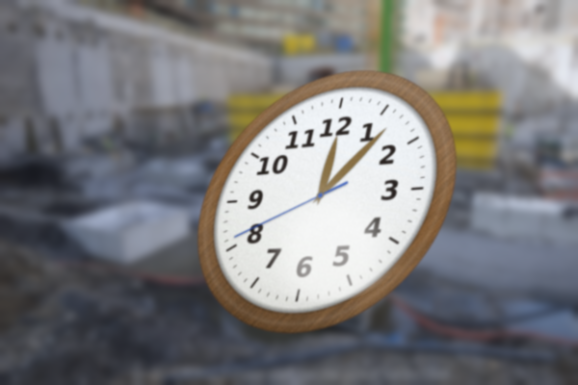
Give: 12h06m41s
